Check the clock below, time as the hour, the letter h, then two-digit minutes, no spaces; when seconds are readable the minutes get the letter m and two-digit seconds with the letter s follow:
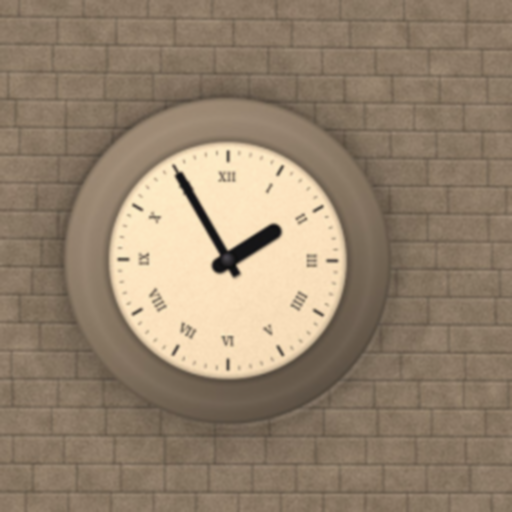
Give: 1h55
